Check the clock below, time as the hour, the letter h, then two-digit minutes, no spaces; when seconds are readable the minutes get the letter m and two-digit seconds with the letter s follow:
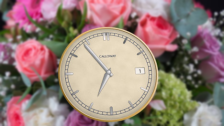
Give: 6h54
